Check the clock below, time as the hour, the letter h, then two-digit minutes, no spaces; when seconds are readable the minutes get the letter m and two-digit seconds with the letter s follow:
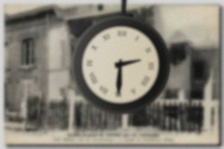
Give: 2h30
